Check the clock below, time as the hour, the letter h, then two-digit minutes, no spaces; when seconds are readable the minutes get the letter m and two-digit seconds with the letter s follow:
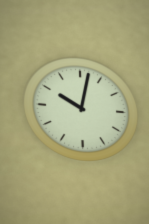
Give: 10h02
